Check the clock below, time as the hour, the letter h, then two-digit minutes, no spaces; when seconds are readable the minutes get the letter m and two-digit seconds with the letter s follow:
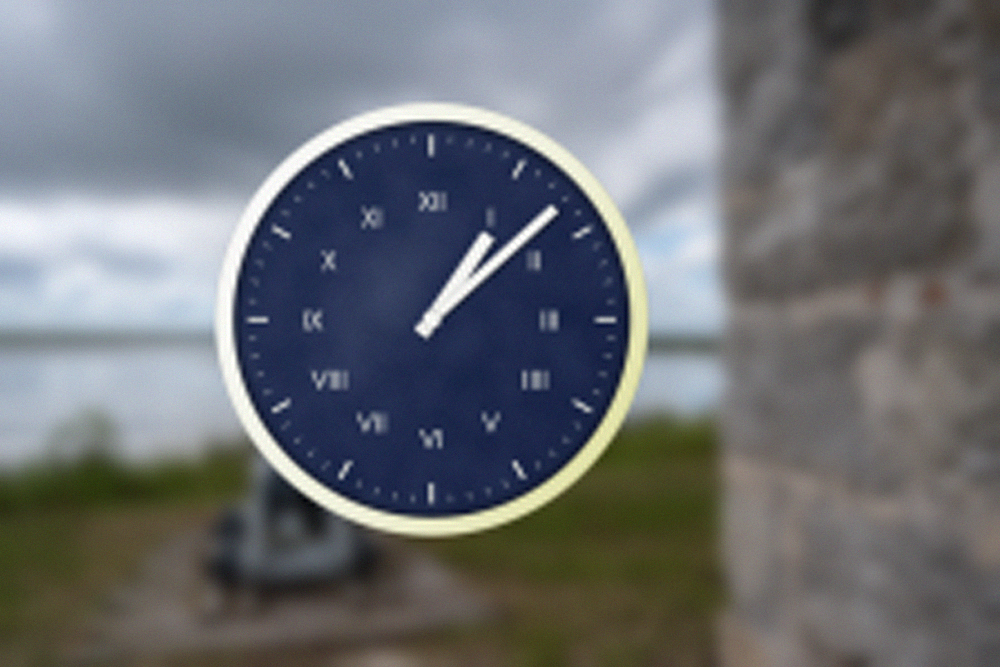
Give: 1h08
